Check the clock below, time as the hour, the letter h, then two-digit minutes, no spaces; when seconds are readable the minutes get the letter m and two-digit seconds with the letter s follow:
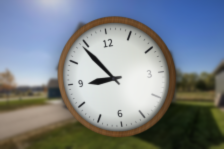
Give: 8h54
